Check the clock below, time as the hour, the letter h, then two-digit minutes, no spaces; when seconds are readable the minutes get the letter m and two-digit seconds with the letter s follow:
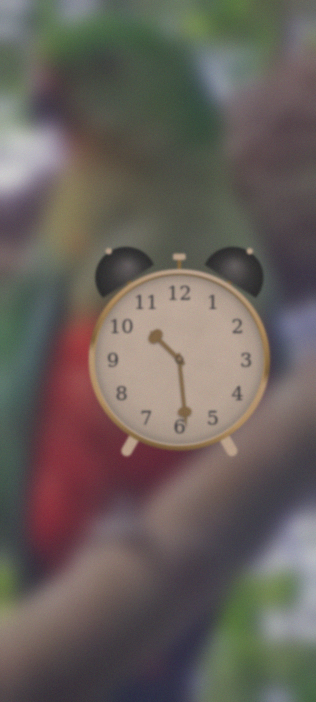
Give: 10h29
